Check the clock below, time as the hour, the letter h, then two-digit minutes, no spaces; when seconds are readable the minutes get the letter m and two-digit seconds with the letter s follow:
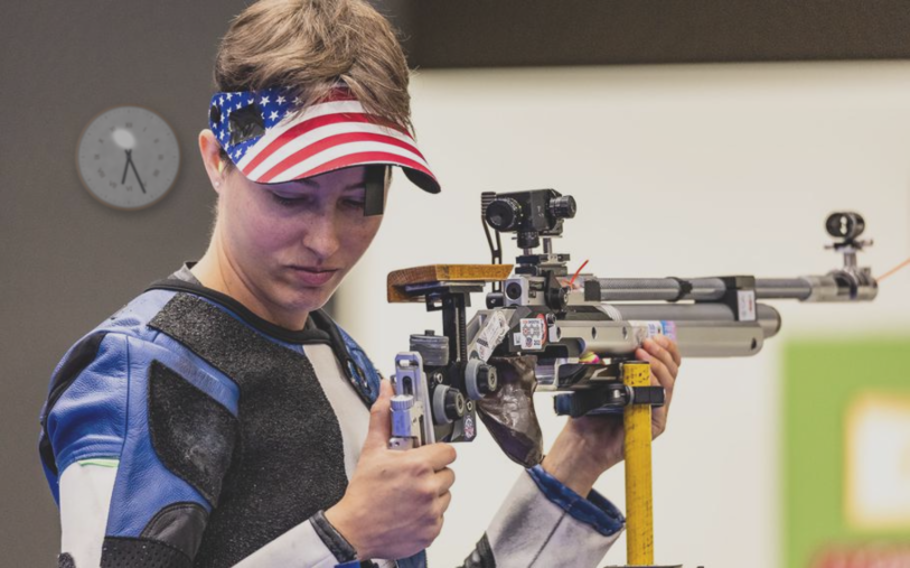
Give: 6h26
